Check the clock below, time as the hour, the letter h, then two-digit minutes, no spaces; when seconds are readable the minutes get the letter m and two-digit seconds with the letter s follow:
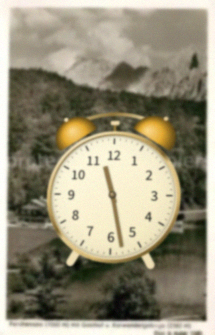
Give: 11h28
